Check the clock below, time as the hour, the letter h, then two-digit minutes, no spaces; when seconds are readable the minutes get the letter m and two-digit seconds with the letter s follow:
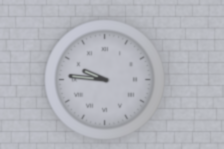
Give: 9h46
